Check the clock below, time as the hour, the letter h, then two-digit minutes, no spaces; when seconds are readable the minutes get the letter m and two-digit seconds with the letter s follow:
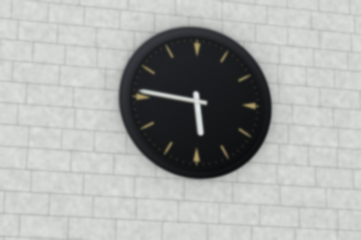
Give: 5h46
